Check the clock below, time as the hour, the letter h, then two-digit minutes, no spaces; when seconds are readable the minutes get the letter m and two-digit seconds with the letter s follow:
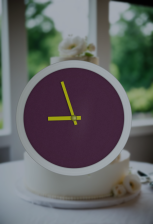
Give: 8h57
